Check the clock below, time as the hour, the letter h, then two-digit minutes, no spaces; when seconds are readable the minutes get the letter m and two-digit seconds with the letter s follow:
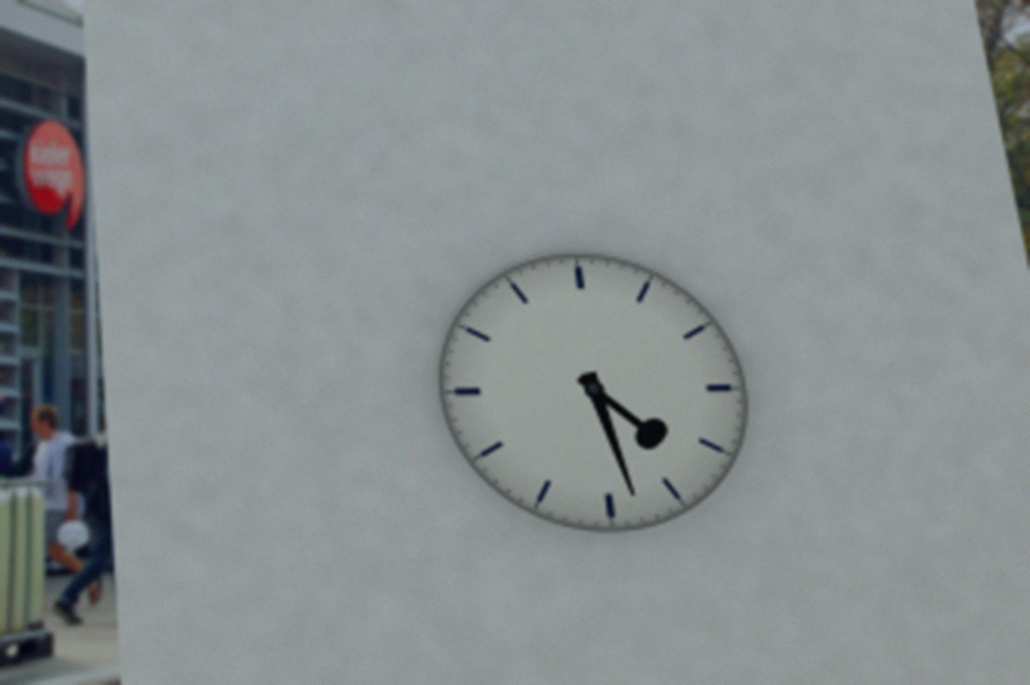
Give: 4h28
